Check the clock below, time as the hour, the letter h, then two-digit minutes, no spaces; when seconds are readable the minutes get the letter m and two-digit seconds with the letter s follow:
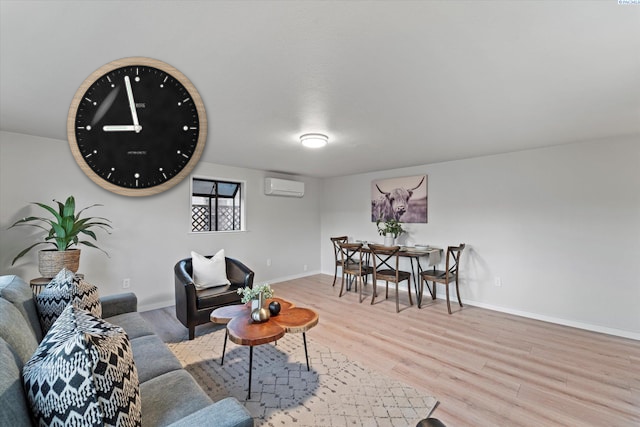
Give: 8h58
